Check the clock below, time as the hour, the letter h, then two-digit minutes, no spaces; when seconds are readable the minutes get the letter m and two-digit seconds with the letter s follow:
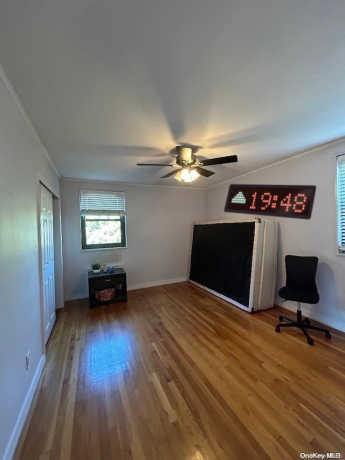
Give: 19h48
